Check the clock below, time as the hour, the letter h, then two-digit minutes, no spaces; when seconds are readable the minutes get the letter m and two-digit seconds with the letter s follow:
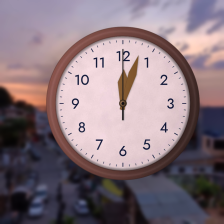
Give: 12h03m00s
